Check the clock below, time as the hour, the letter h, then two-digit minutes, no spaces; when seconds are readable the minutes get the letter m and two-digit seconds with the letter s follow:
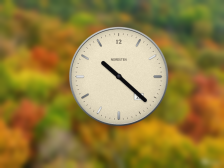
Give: 10h22
